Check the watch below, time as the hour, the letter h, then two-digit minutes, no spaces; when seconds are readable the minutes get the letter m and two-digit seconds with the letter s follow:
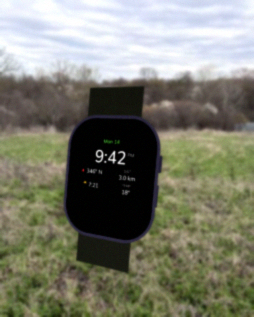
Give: 9h42
